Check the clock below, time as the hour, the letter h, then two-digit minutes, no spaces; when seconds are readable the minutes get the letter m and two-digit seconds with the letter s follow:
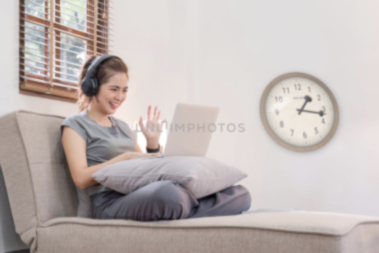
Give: 1h17
